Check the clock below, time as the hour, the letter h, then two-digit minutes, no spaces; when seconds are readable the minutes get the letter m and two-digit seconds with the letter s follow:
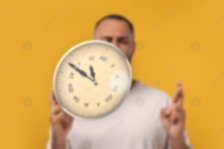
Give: 10h48
